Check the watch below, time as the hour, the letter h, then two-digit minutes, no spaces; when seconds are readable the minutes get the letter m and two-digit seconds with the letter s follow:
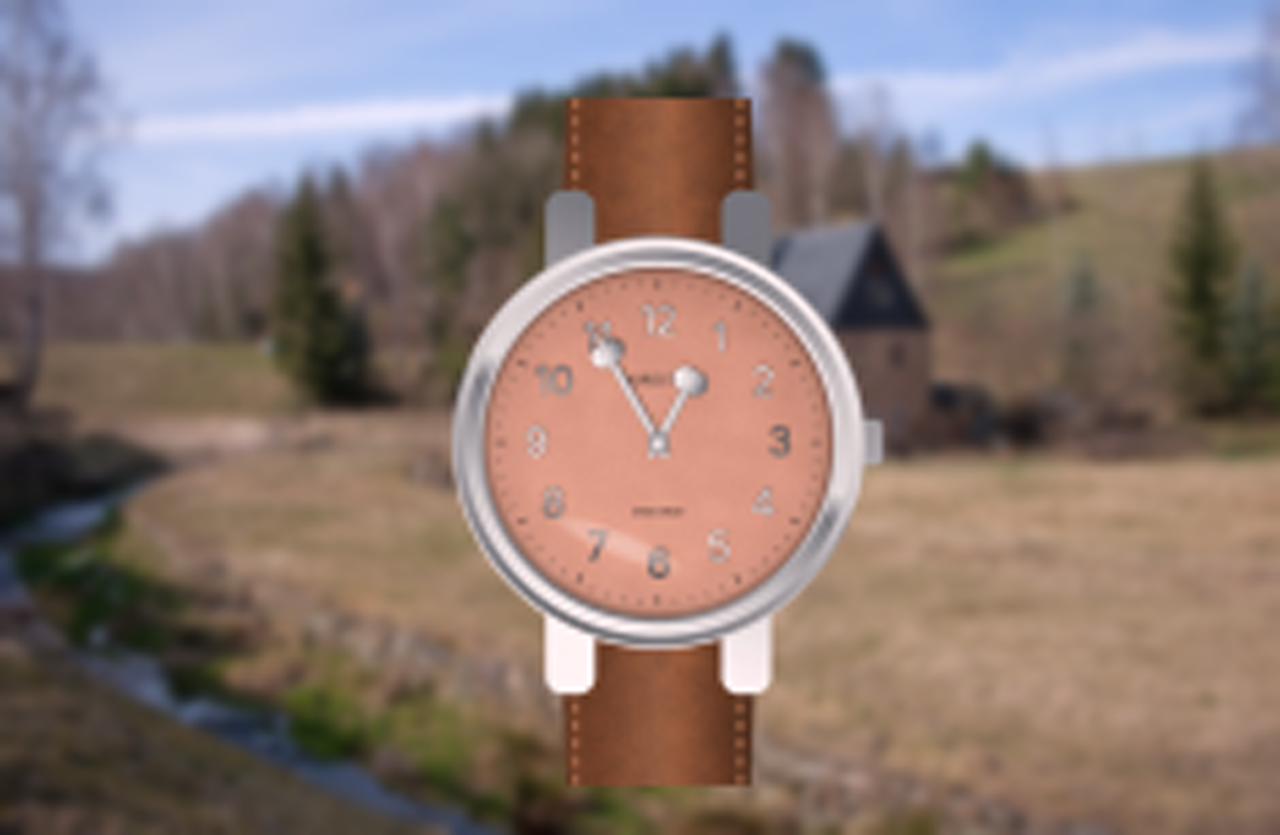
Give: 12h55
